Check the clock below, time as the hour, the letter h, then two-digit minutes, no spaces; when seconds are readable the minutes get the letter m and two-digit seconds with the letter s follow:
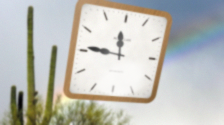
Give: 11h46
